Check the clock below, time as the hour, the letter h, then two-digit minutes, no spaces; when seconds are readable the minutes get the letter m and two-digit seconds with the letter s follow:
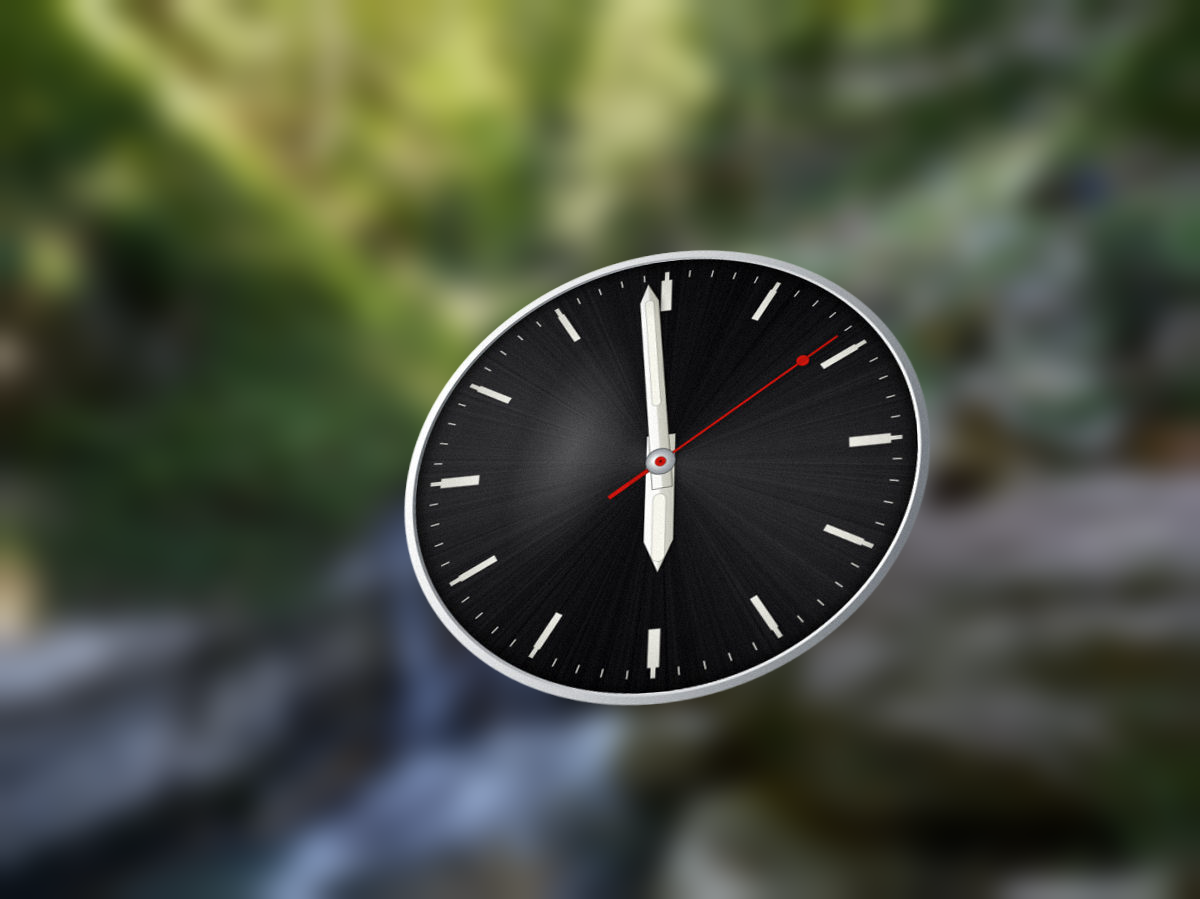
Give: 5h59m09s
